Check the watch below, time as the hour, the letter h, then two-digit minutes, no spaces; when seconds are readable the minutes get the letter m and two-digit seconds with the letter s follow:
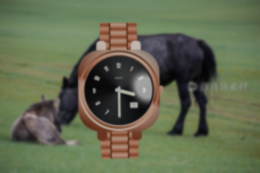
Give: 3h30
